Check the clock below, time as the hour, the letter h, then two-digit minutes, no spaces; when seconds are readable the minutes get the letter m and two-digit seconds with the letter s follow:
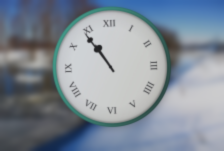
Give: 10h54
